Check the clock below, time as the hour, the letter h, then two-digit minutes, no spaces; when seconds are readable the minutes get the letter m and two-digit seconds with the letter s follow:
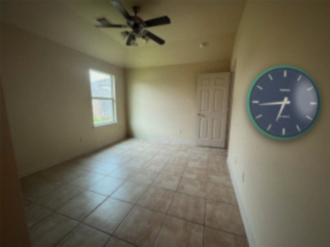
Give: 6h44
